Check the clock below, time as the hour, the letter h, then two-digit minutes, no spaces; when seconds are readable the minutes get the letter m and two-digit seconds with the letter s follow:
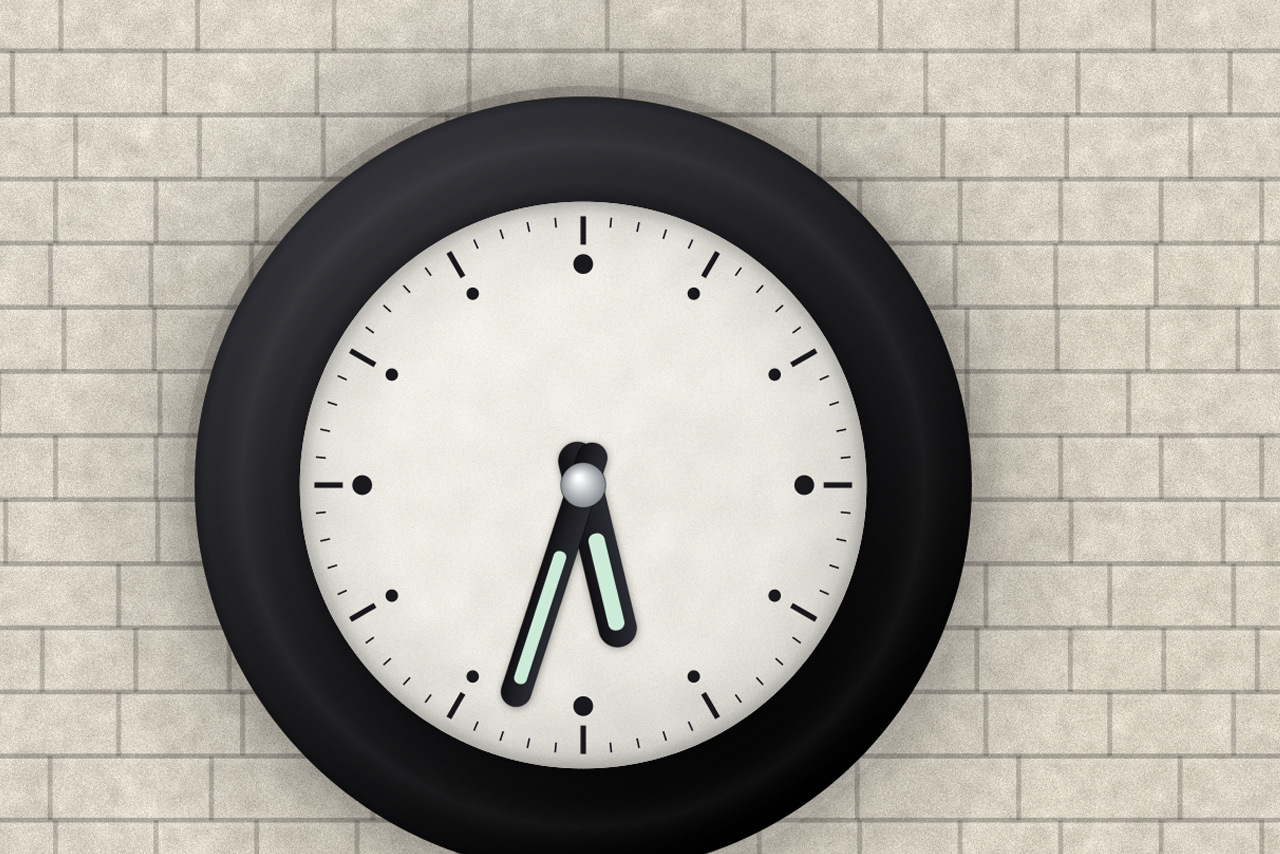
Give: 5h33
